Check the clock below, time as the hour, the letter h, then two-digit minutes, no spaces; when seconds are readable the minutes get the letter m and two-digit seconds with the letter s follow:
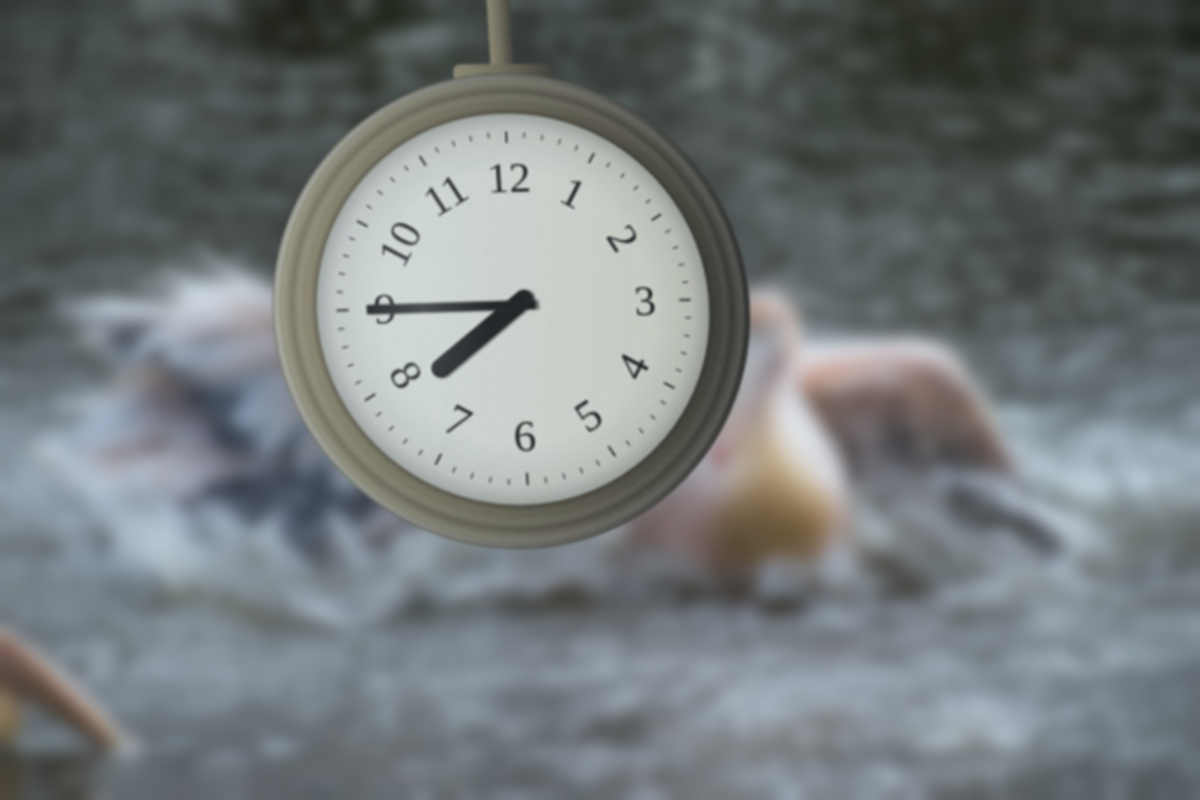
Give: 7h45
